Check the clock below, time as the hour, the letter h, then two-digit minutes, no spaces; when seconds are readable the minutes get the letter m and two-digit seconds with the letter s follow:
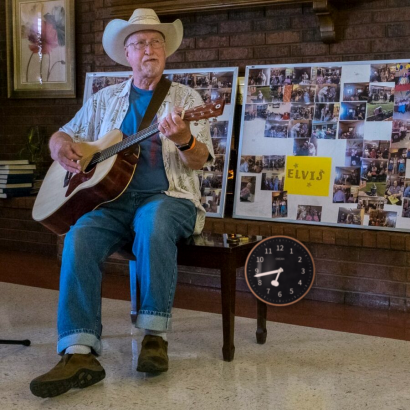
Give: 6h43
